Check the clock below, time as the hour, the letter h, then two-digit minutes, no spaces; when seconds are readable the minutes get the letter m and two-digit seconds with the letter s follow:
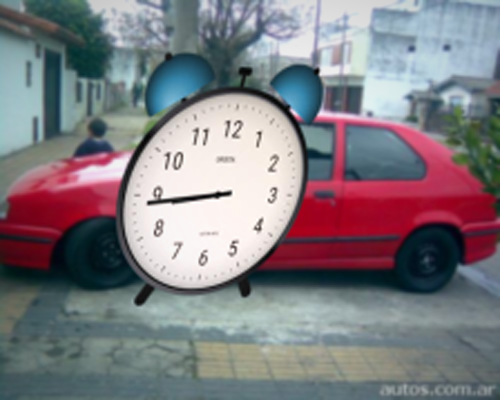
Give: 8h44
